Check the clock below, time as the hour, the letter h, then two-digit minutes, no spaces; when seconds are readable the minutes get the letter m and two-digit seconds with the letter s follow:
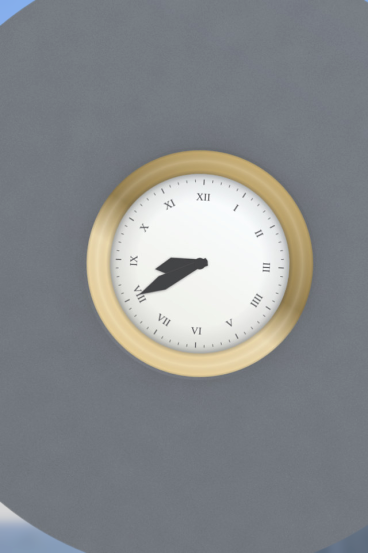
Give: 8h40
